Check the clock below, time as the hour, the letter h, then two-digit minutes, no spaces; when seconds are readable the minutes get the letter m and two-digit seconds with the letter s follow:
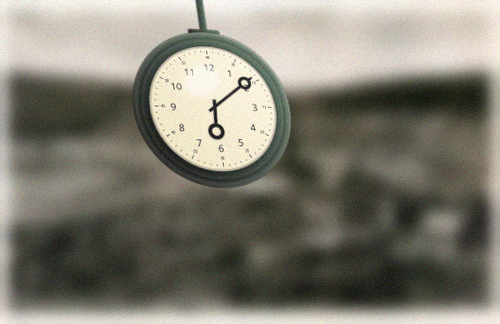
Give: 6h09
